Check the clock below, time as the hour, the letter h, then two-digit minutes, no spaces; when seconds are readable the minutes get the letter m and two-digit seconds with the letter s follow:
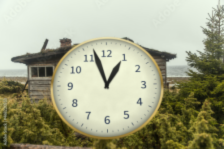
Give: 12h57
